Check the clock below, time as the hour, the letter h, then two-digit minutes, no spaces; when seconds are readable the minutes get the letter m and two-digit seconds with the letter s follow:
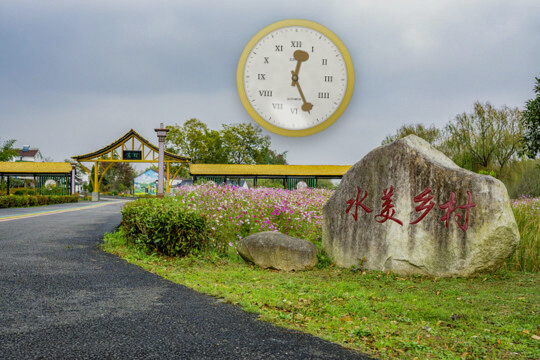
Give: 12h26
